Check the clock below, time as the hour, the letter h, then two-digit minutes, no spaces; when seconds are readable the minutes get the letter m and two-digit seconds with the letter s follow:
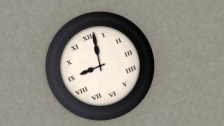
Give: 9h02
